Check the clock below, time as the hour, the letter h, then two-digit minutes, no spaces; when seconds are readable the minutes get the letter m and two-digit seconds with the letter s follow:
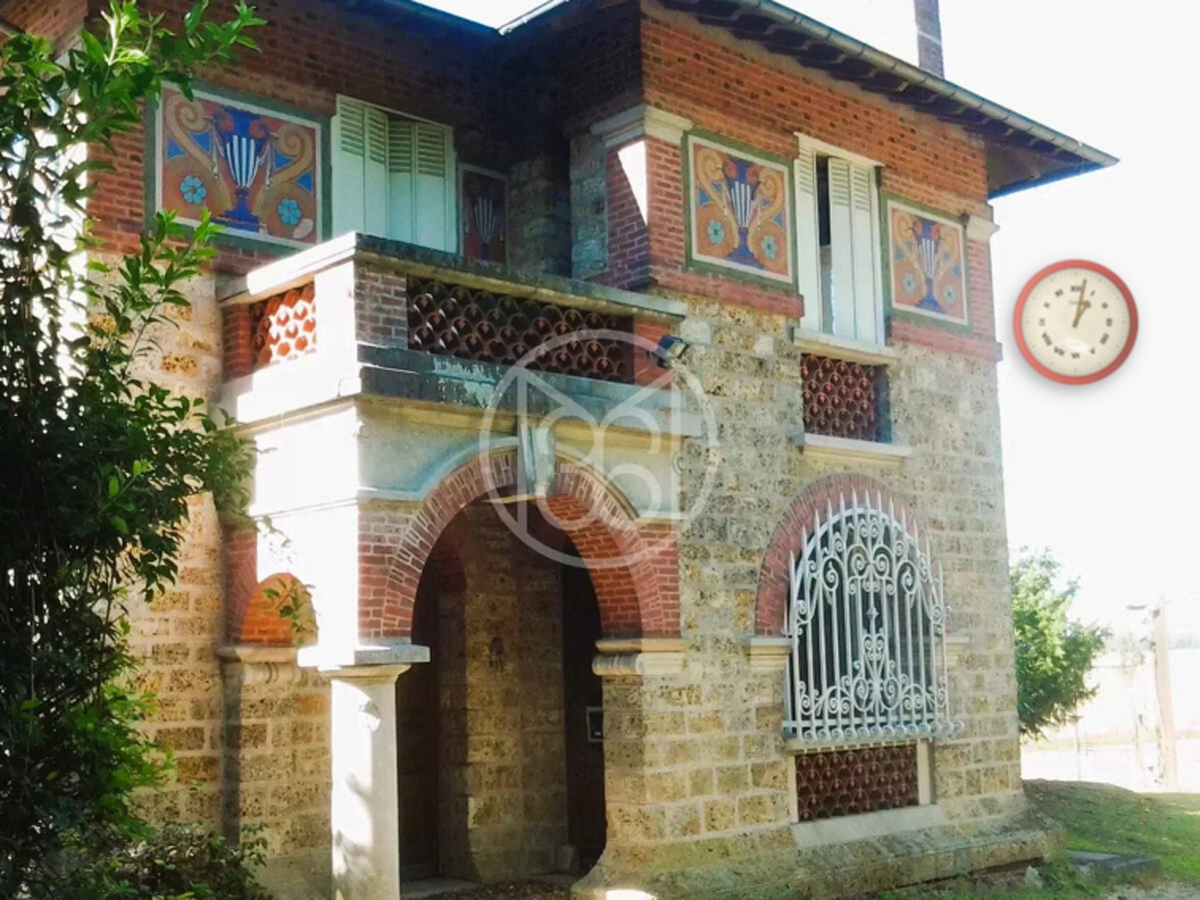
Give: 1h02
